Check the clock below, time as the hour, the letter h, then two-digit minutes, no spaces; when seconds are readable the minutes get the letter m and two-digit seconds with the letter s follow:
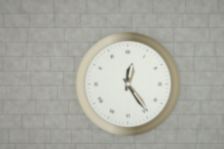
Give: 12h24
